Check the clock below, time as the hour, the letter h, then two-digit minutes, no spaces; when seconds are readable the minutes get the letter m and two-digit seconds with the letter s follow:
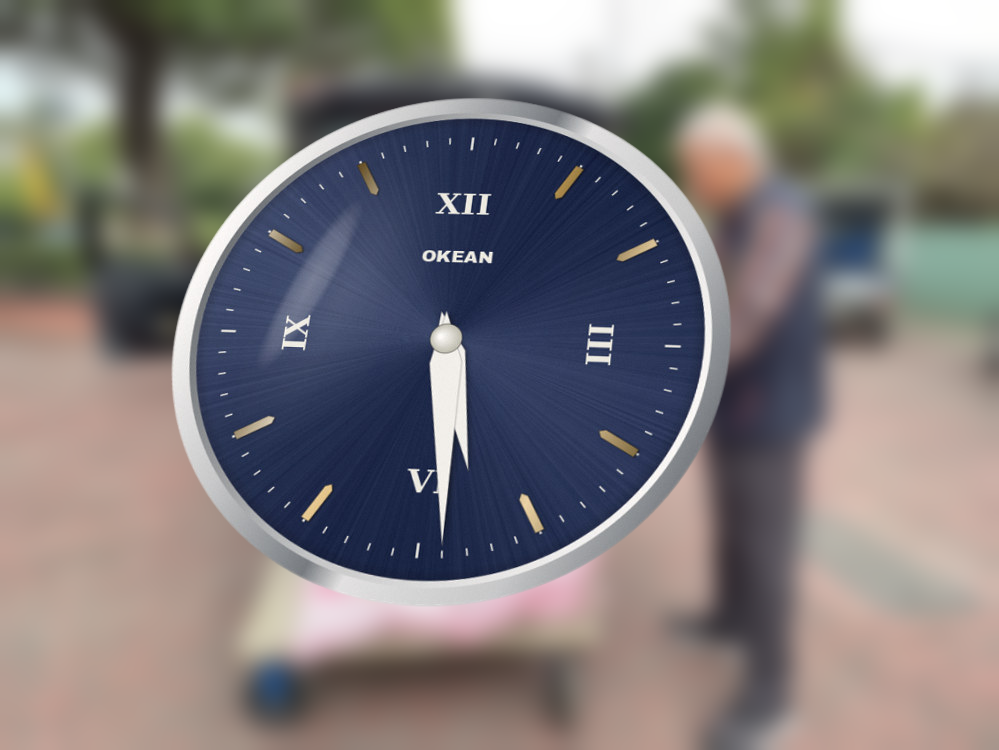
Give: 5h29
